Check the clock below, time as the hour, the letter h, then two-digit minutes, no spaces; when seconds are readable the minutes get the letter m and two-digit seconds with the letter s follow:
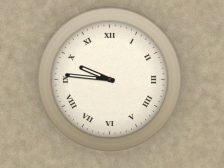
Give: 9h46
